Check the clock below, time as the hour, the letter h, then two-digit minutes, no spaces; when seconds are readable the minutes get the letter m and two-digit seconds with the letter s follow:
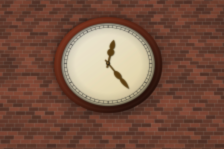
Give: 12h24
